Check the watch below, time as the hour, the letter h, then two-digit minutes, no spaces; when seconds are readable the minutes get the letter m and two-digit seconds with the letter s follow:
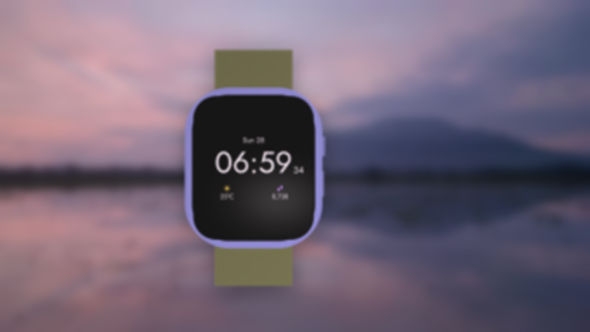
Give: 6h59
